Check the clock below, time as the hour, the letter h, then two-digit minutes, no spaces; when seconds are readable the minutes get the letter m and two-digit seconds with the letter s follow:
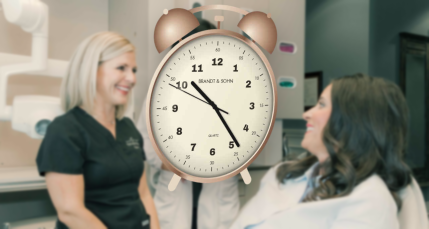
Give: 10h23m49s
